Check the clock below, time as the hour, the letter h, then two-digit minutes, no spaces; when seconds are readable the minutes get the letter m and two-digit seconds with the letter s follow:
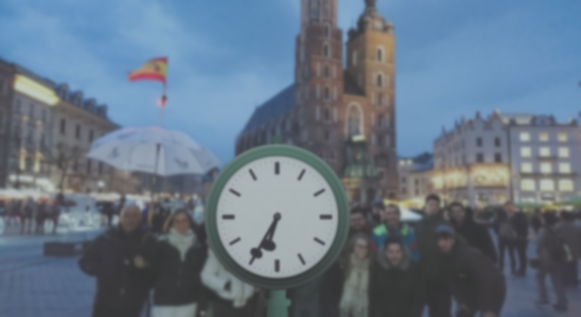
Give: 6h35
